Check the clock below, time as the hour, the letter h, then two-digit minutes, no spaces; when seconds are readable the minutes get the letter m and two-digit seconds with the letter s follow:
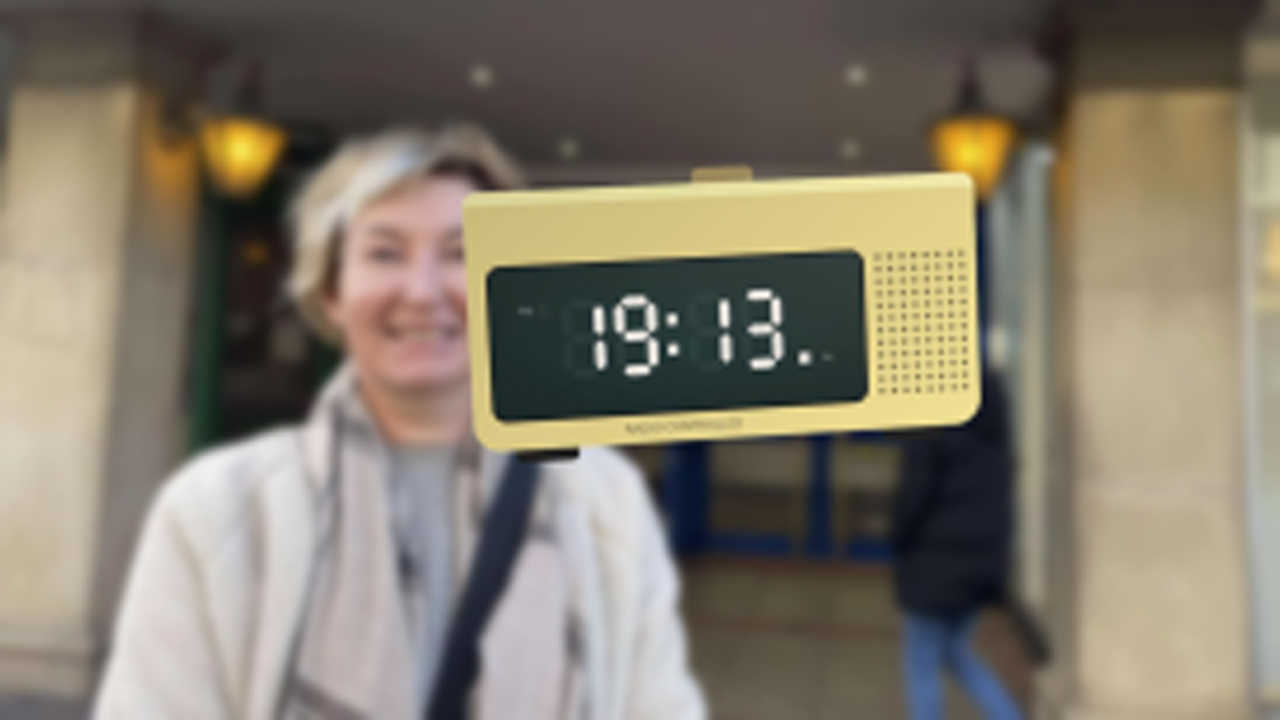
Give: 19h13
